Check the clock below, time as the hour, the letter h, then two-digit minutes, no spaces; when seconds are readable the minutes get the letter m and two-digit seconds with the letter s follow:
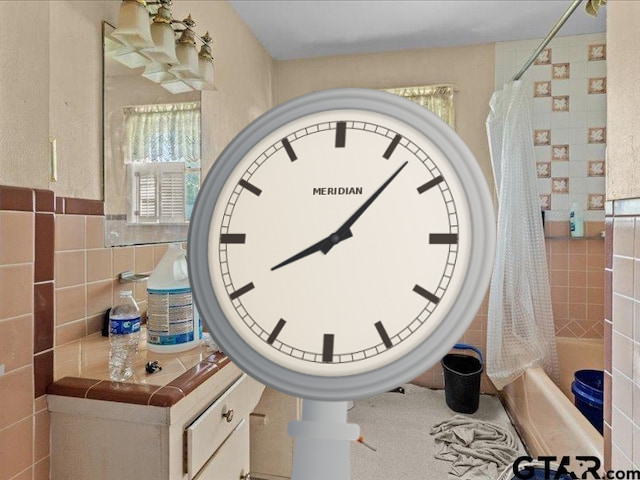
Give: 8h07
